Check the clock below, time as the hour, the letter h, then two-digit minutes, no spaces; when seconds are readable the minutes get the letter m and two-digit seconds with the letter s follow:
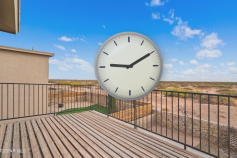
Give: 9h10
